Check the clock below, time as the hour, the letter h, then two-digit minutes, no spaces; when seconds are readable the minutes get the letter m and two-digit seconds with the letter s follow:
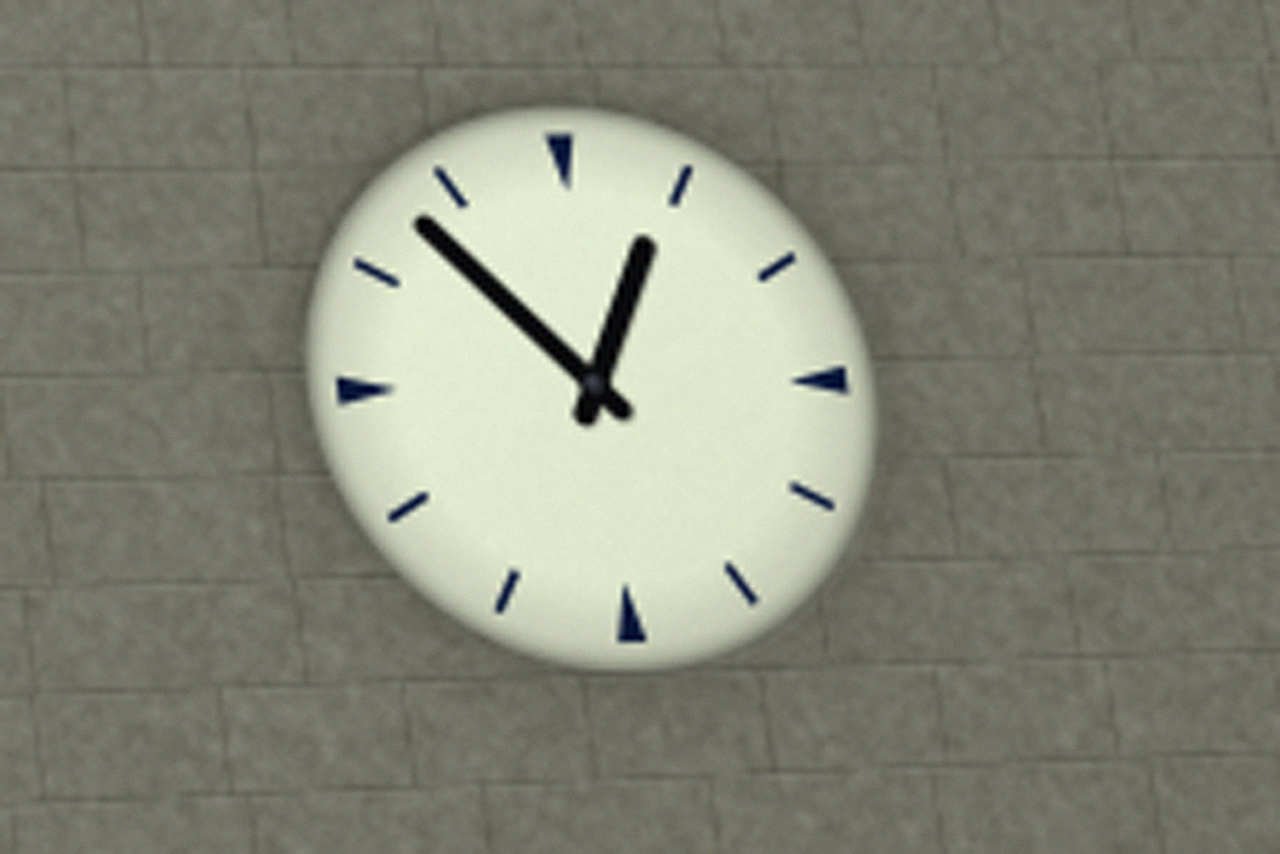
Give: 12h53
